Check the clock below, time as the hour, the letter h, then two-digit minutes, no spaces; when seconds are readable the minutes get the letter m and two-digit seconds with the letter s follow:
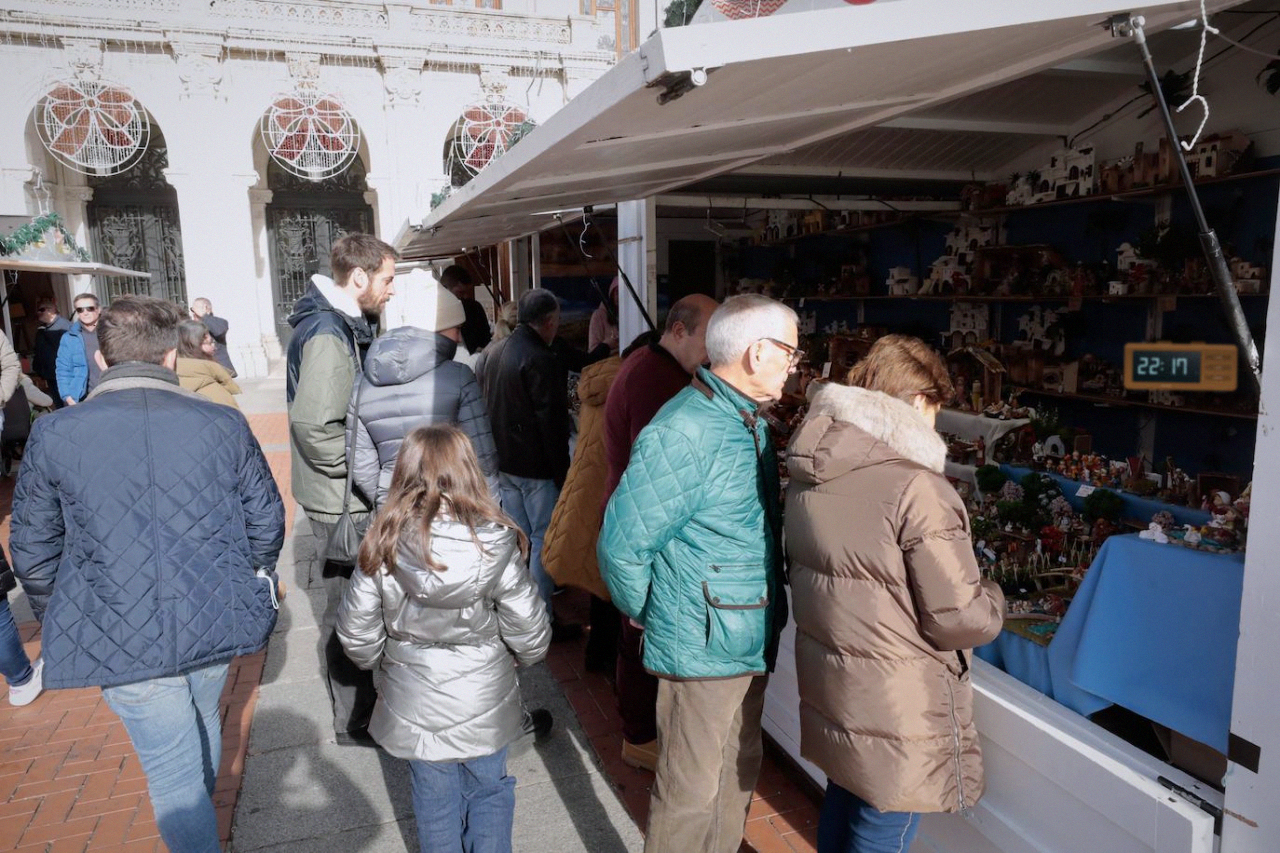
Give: 22h17
